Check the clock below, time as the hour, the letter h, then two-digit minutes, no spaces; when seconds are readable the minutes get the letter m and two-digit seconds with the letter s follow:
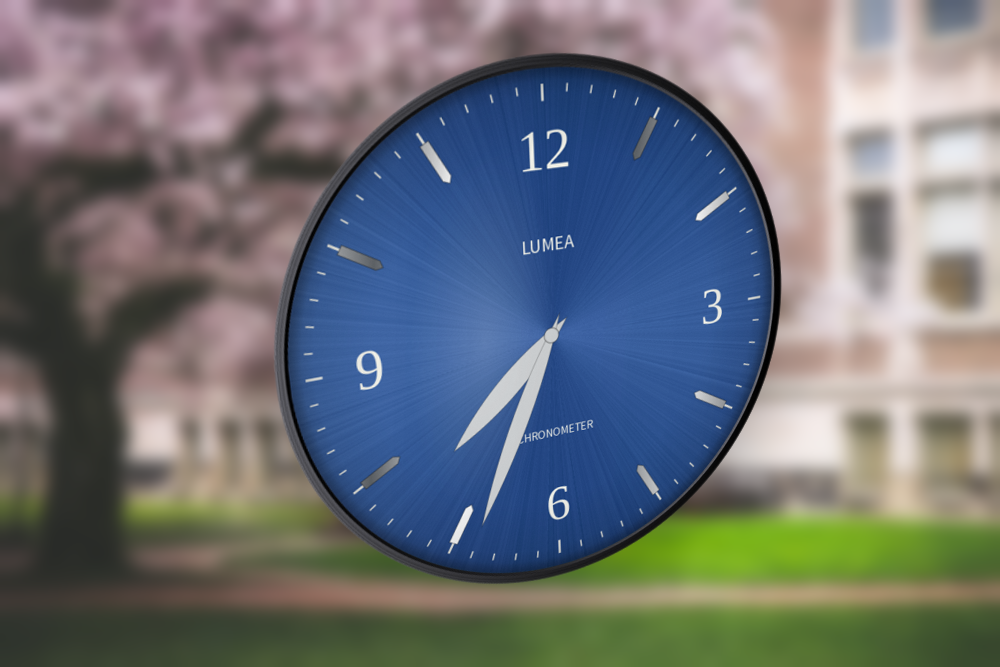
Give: 7h34
